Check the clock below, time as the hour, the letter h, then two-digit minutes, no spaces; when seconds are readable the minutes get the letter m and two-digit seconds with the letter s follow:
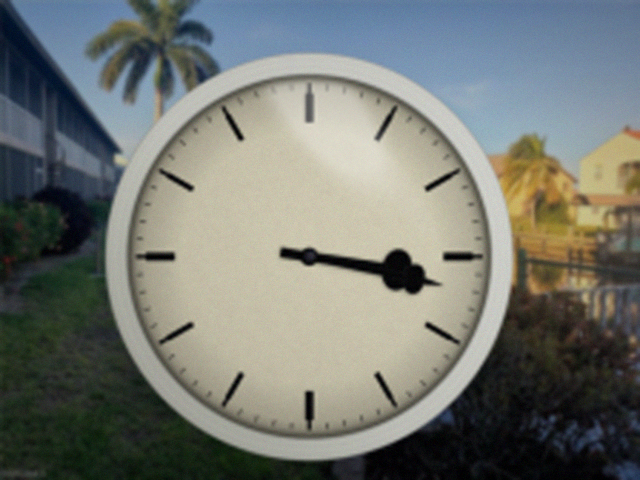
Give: 3h17
